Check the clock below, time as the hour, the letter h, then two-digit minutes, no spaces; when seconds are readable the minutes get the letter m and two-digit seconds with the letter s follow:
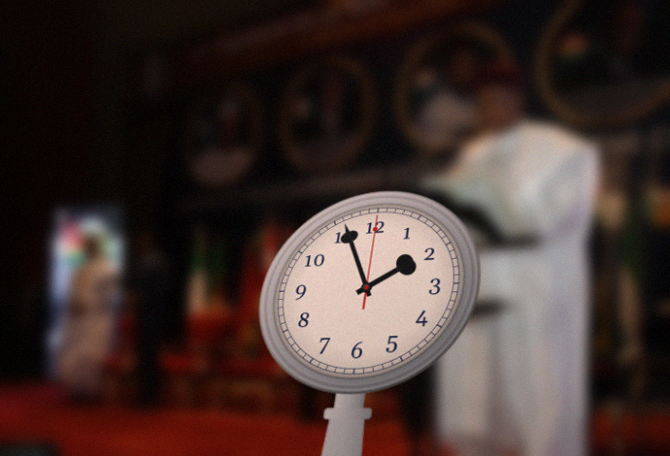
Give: 1h56m00s
